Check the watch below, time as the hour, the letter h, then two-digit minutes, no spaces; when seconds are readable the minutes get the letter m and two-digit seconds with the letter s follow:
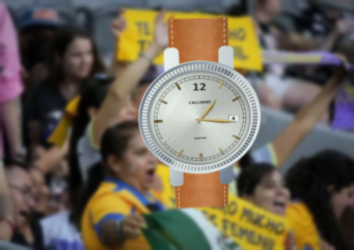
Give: 1h16
